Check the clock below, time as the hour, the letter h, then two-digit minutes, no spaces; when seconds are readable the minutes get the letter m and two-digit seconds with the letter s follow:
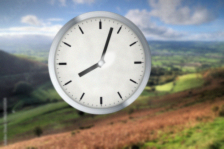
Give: 8h03
